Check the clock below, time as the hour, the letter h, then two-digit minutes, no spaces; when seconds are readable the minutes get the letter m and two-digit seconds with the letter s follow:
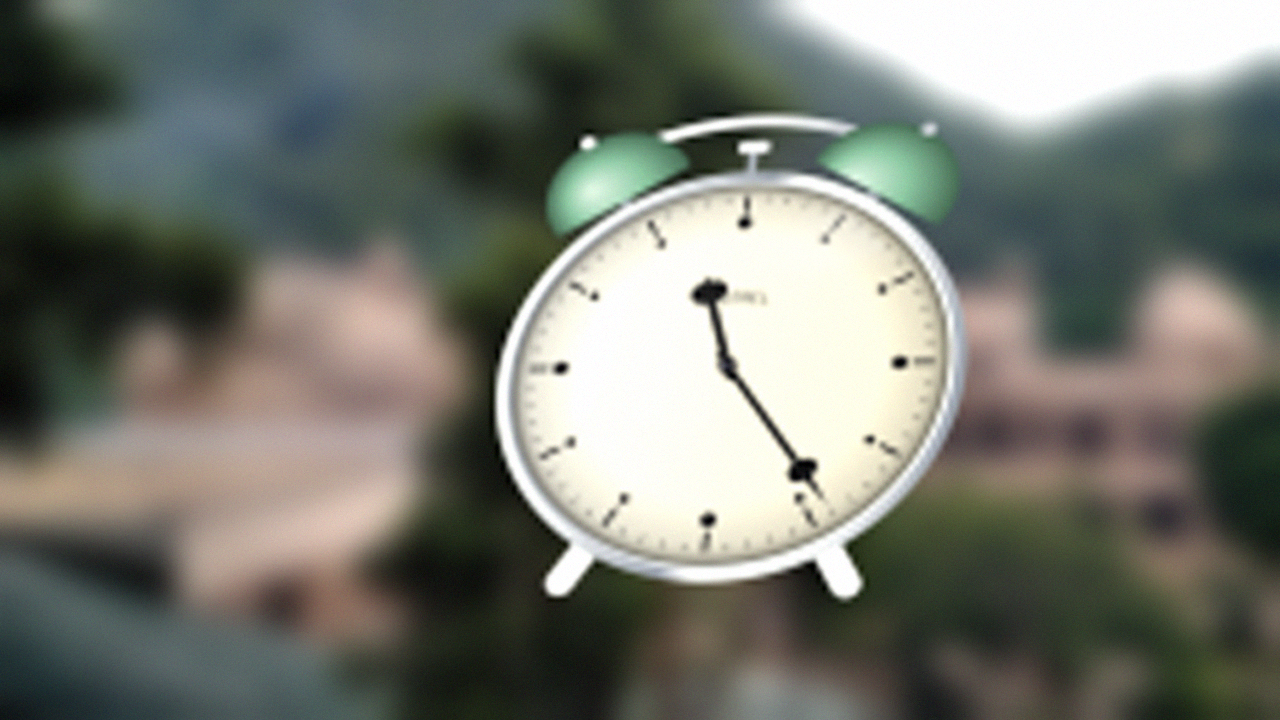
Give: 11h24
